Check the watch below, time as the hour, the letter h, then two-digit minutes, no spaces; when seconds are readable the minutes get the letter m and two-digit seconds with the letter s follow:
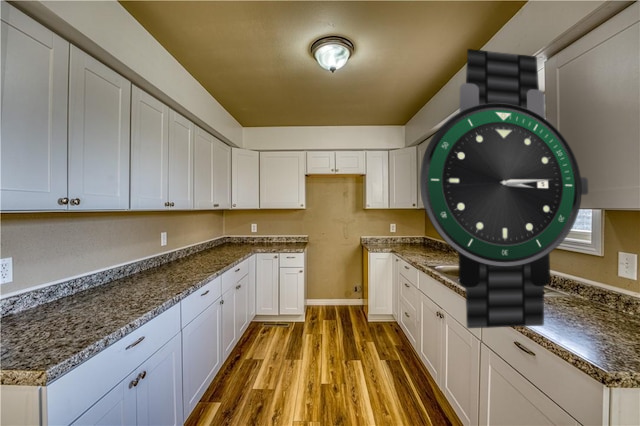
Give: 3h14
